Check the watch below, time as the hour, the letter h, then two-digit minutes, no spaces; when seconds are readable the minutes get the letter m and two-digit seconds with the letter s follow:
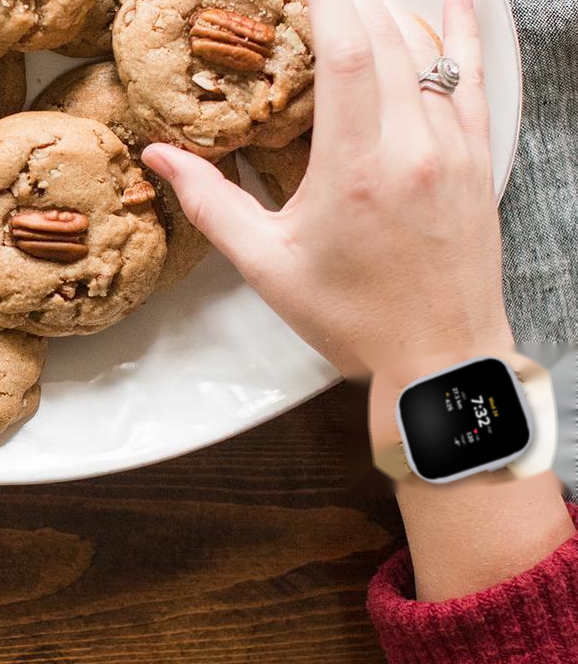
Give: 7h32
